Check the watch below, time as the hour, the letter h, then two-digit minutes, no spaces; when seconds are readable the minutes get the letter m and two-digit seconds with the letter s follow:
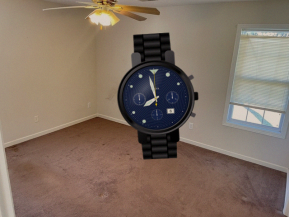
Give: 7h58
